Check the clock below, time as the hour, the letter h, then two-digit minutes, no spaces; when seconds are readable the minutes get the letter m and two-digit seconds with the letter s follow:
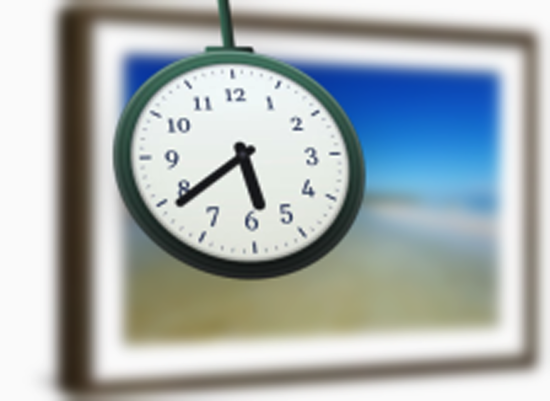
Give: 5h39
